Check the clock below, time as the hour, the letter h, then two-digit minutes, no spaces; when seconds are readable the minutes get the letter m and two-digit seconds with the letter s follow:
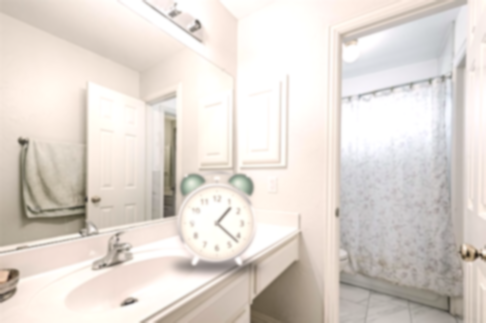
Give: 1h22
